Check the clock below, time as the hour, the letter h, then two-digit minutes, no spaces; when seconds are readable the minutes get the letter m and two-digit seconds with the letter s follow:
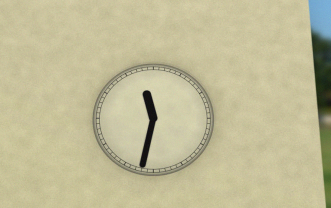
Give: 11h32
